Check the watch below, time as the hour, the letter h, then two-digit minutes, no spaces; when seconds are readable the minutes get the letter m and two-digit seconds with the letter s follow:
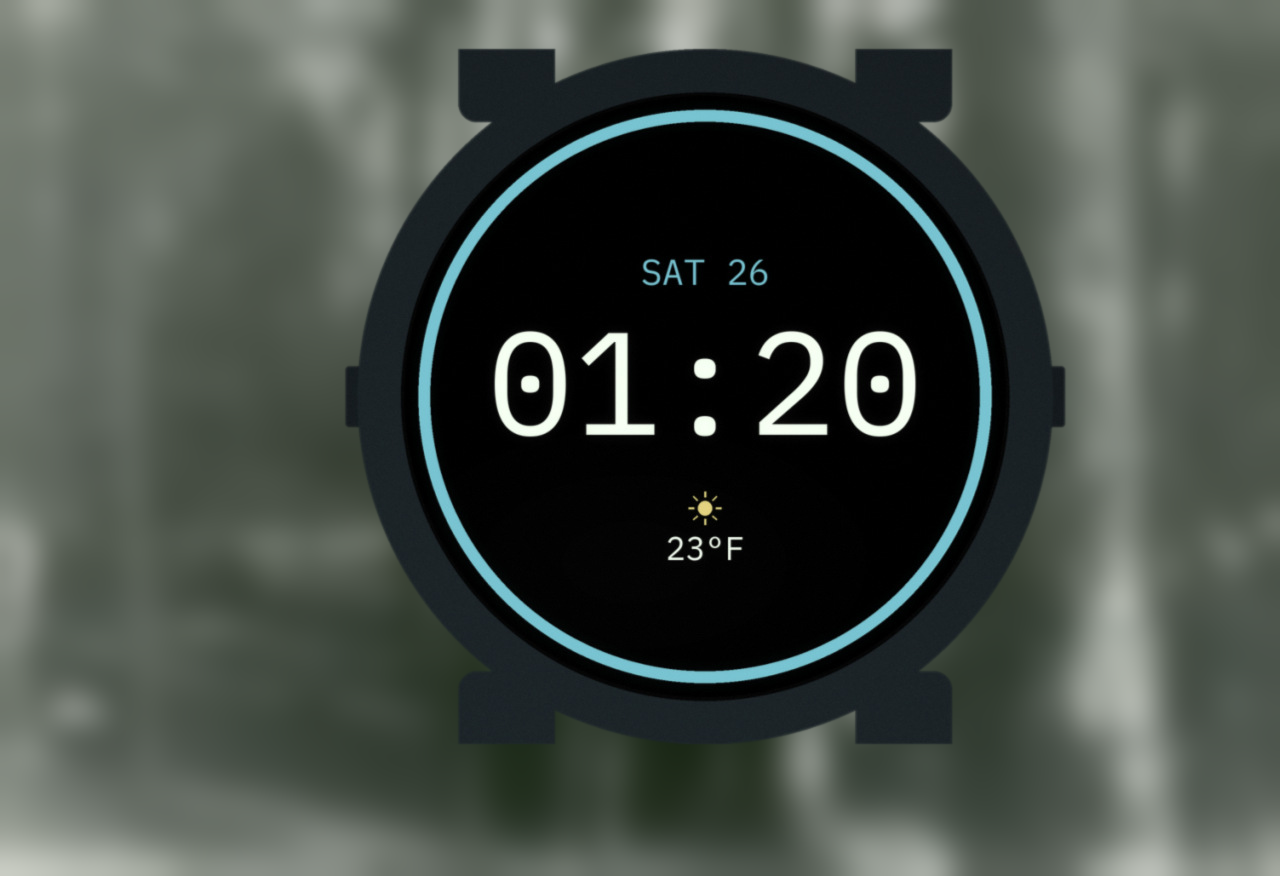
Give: 1h20
